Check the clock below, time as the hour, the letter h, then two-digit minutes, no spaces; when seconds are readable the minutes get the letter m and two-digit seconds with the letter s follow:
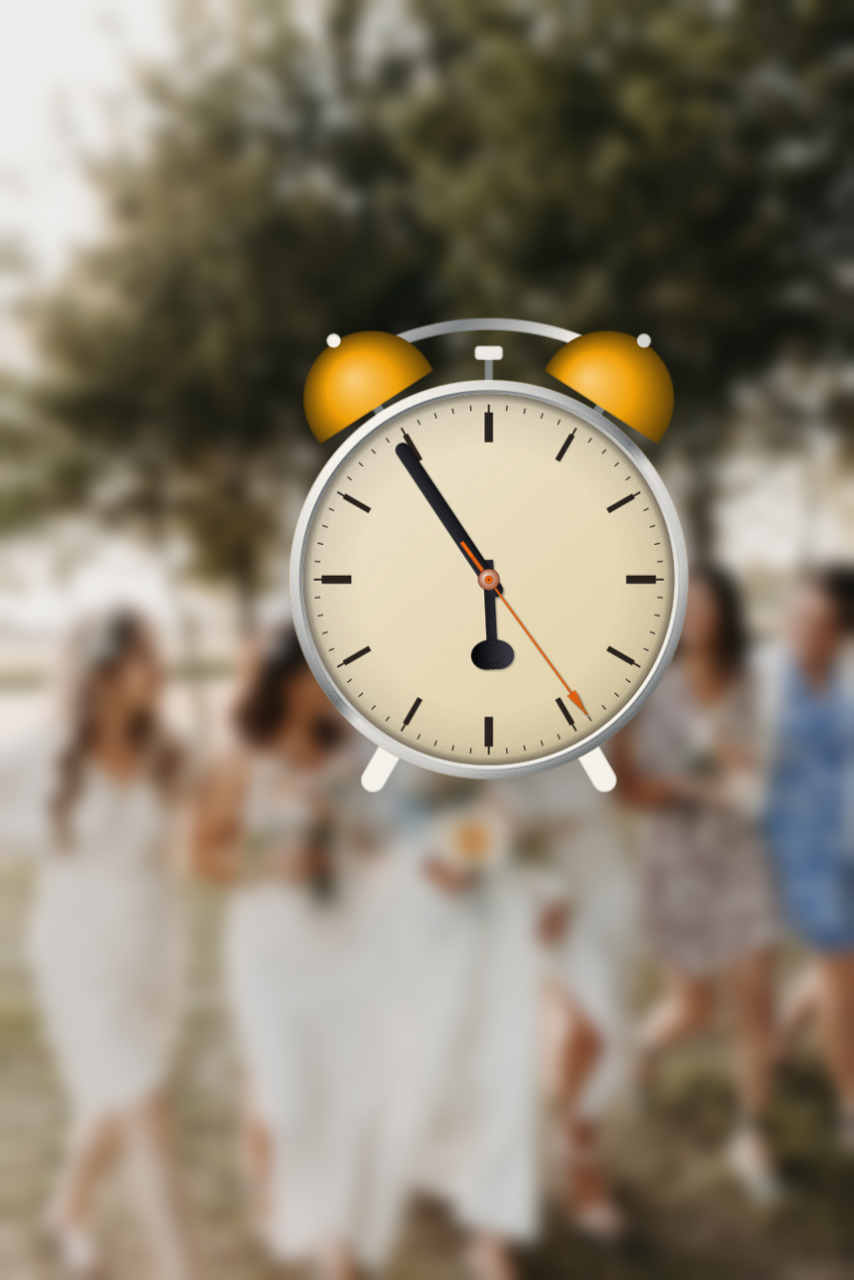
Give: 5h54m24s
